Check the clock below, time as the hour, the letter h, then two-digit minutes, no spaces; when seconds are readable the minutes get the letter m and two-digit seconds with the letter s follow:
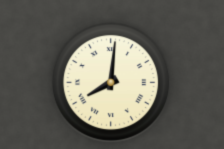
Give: 8h01
